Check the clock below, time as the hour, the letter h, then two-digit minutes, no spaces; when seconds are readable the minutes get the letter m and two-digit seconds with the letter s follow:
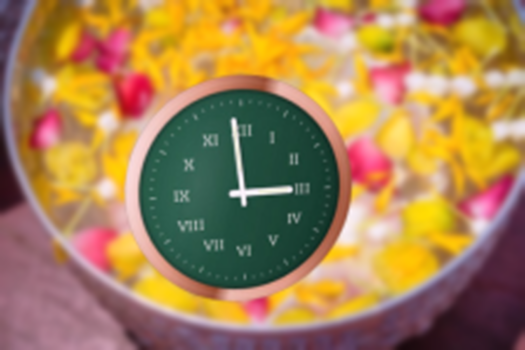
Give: 2h59
